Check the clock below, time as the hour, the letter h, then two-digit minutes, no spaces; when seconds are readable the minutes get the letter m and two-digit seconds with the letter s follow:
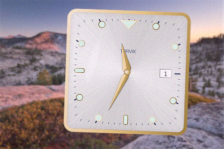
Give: 11h34
